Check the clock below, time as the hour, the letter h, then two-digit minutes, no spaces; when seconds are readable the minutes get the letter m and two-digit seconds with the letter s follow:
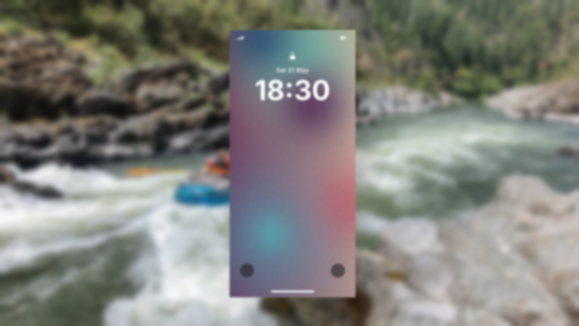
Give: 18h30
